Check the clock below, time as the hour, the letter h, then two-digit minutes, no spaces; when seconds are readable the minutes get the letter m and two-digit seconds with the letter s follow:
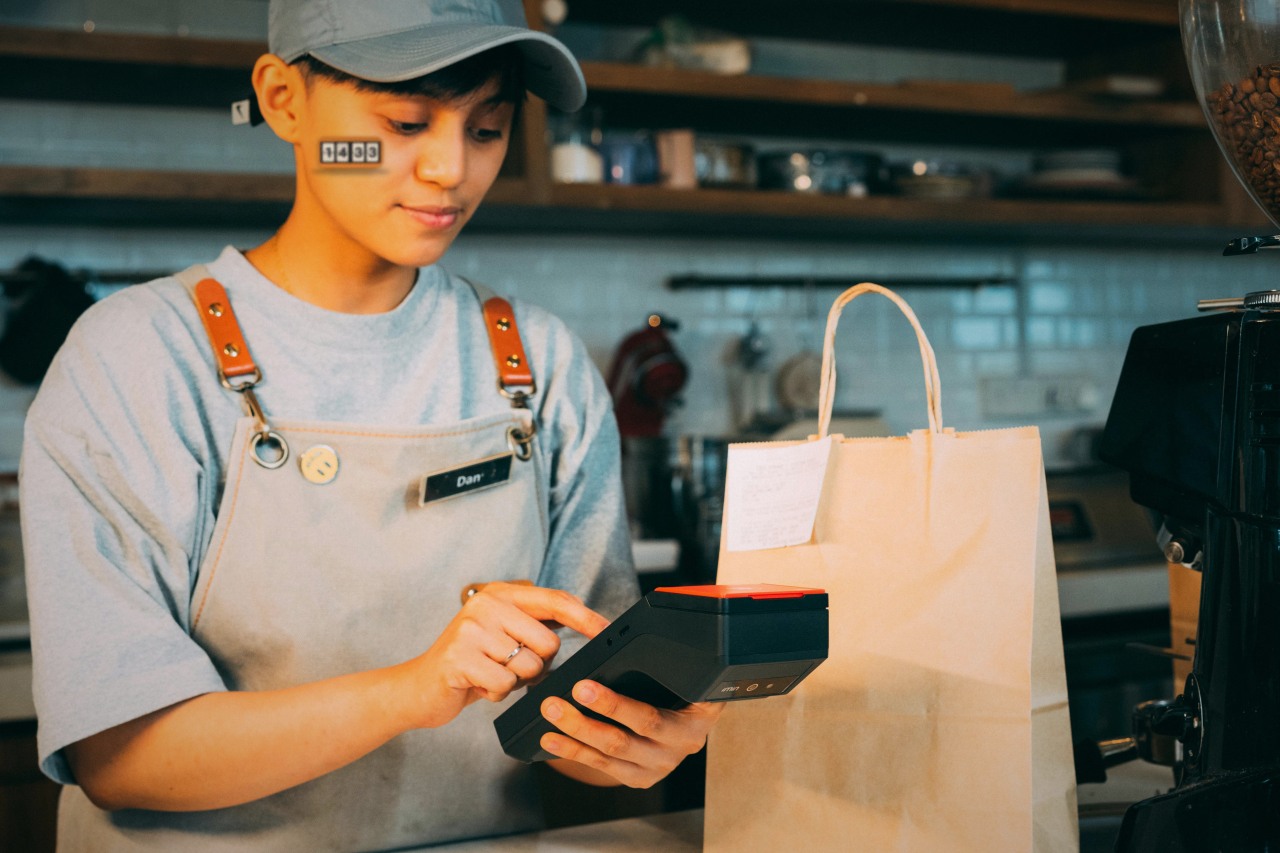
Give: 14h33
